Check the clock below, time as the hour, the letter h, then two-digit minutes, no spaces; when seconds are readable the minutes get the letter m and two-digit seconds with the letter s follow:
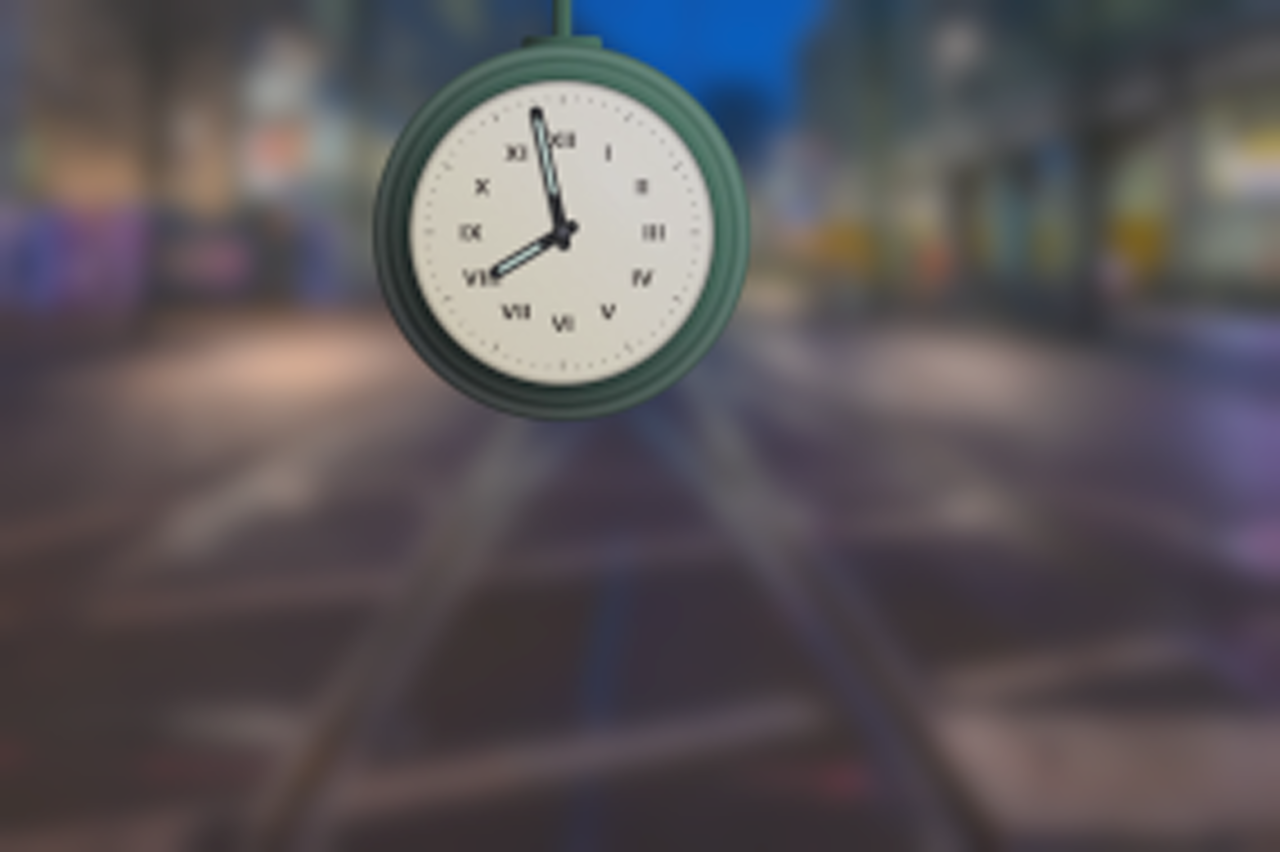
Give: 7h58
